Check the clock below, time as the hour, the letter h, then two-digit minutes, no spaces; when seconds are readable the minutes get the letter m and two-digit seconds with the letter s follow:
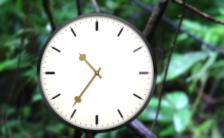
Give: 10h36
